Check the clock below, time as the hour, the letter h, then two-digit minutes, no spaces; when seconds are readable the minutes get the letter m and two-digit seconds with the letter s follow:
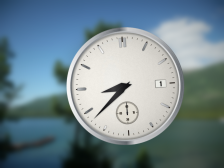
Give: 8h38
